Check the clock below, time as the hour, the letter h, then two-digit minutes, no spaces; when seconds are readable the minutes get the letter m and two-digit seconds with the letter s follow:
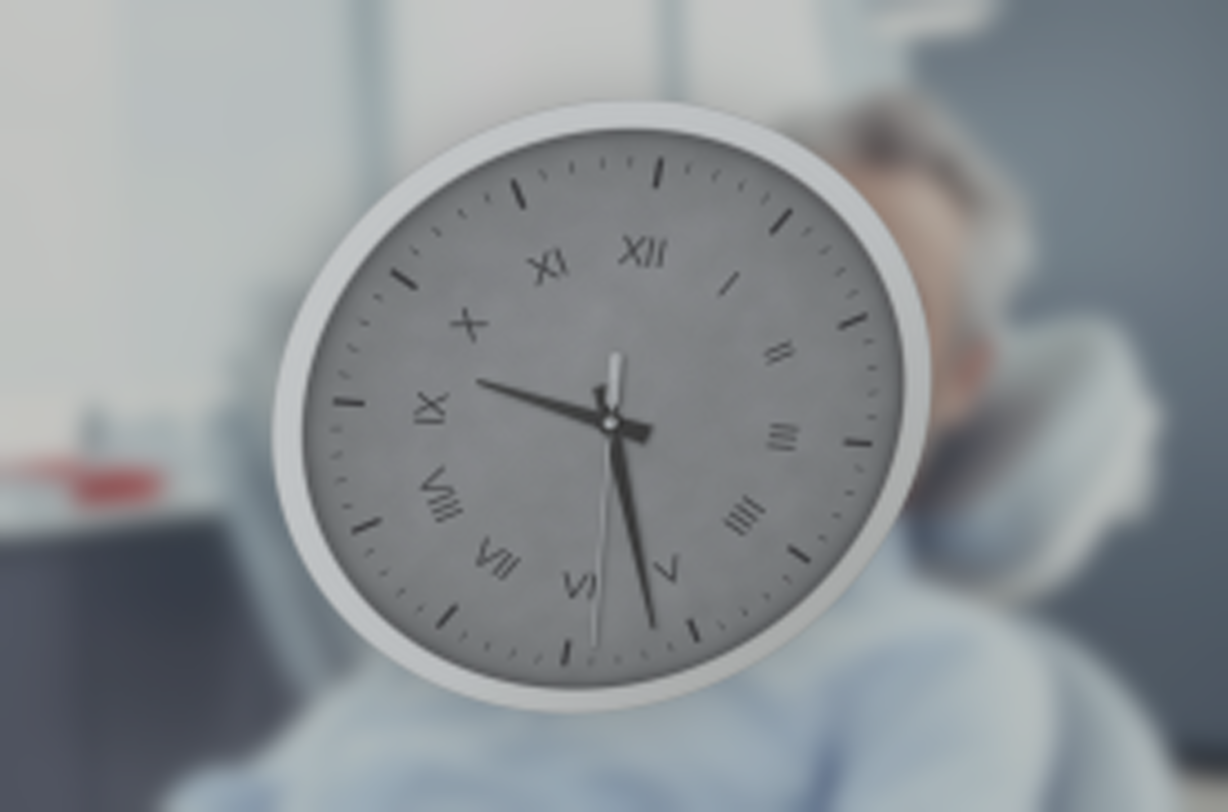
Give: 9h26m29s
